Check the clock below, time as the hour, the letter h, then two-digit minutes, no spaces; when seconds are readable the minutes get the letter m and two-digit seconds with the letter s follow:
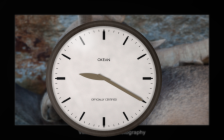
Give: 9h20
